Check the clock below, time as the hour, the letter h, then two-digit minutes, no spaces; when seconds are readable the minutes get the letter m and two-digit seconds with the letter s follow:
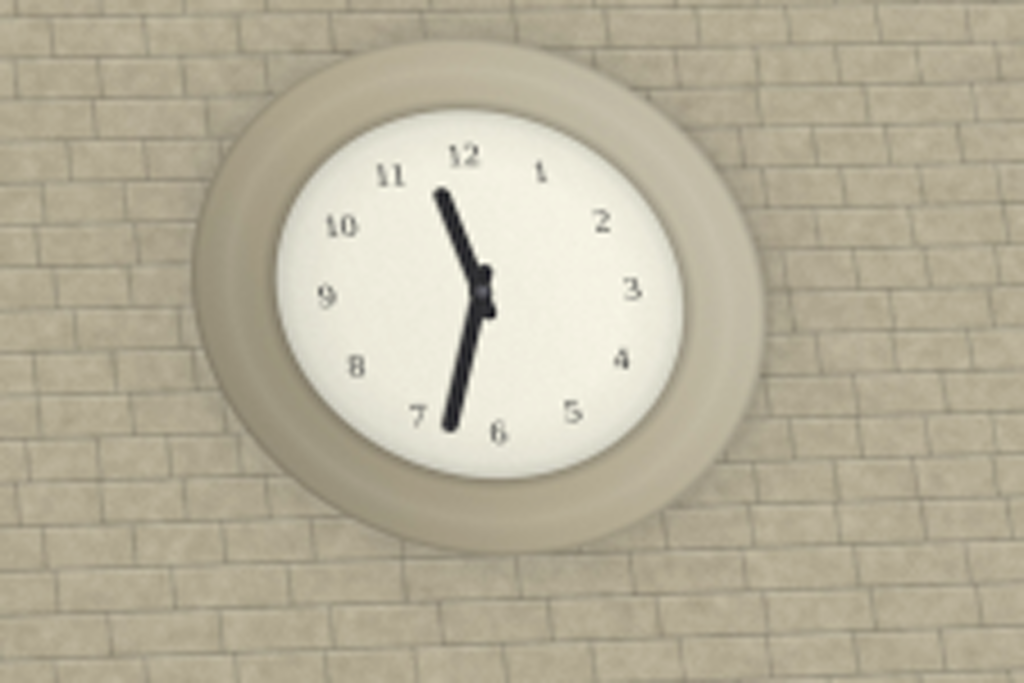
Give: 11h33
